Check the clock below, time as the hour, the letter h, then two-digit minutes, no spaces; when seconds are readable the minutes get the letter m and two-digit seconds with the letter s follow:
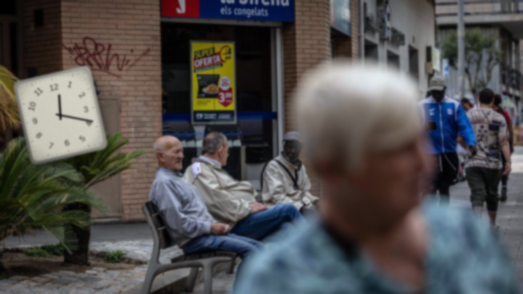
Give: 12h19
